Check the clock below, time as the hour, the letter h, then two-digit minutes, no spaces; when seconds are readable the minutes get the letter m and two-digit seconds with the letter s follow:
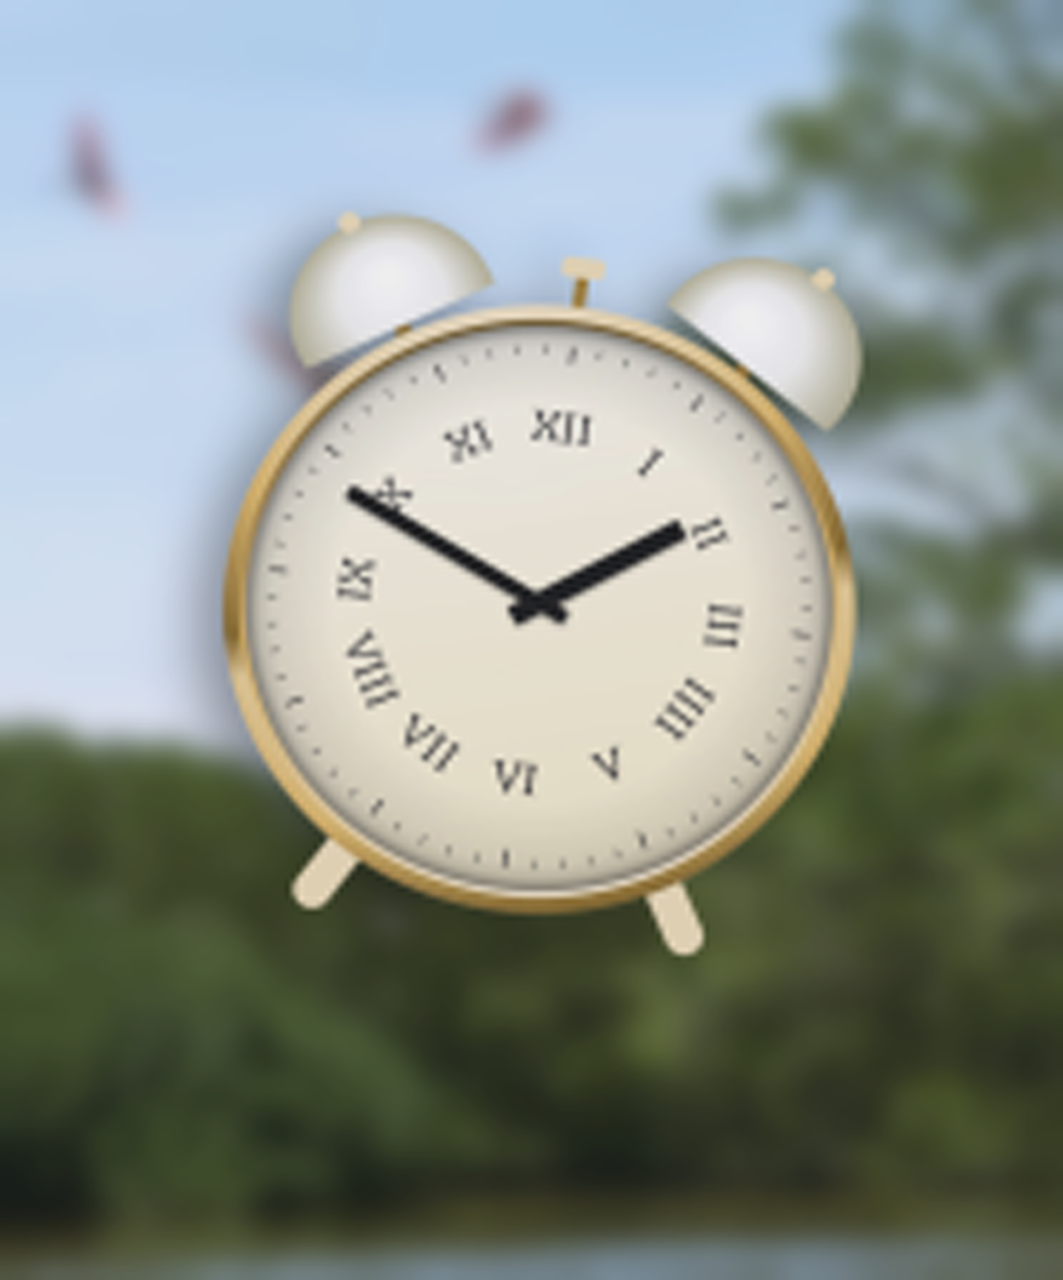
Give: 1h49
